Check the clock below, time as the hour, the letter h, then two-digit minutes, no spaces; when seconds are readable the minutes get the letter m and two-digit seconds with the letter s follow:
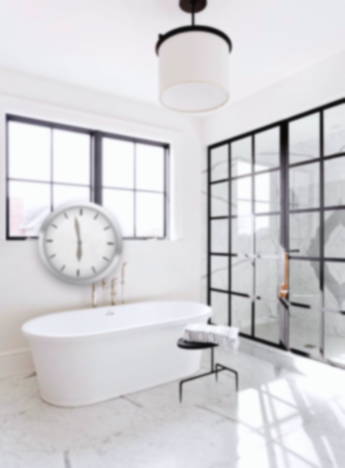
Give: 5h58
